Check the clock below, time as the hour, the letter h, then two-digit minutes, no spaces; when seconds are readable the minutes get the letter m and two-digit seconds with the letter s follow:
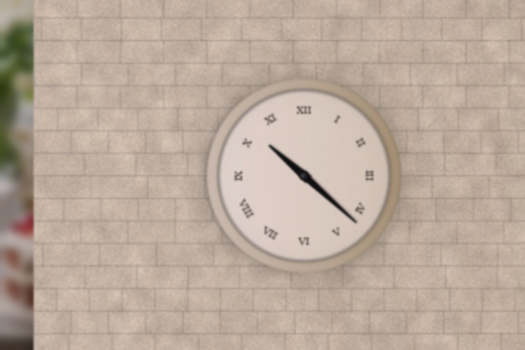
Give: 10h22
